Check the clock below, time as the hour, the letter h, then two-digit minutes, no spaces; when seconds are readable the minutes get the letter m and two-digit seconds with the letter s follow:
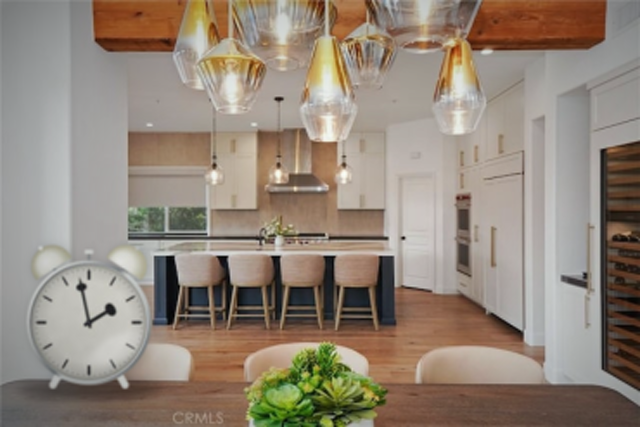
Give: 1h58
